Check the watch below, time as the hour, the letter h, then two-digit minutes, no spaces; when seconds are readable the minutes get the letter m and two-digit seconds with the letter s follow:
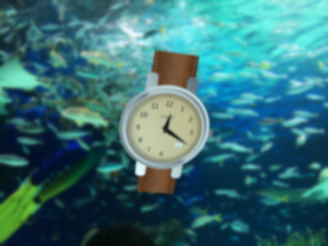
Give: 12h20
